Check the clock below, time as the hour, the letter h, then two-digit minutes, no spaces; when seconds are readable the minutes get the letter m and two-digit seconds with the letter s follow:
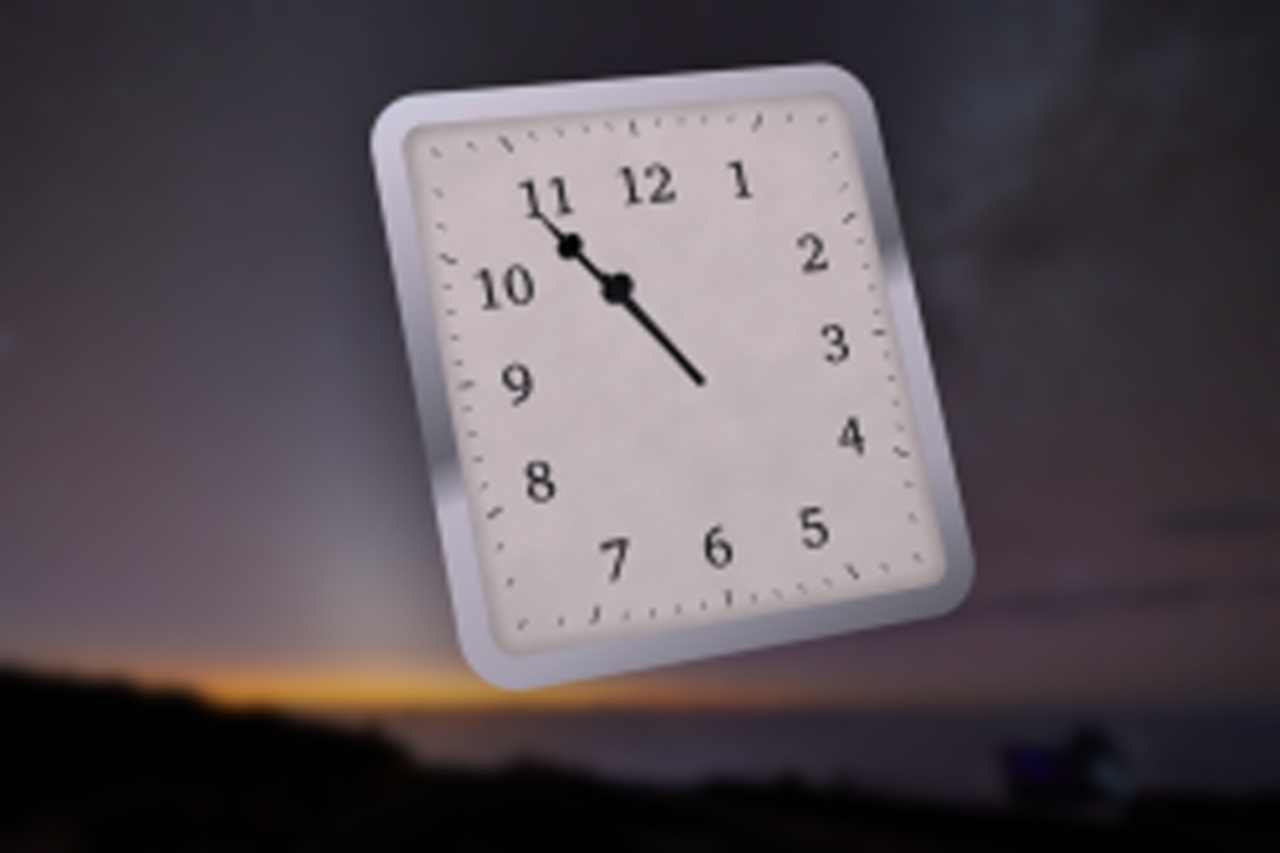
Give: 10h54
